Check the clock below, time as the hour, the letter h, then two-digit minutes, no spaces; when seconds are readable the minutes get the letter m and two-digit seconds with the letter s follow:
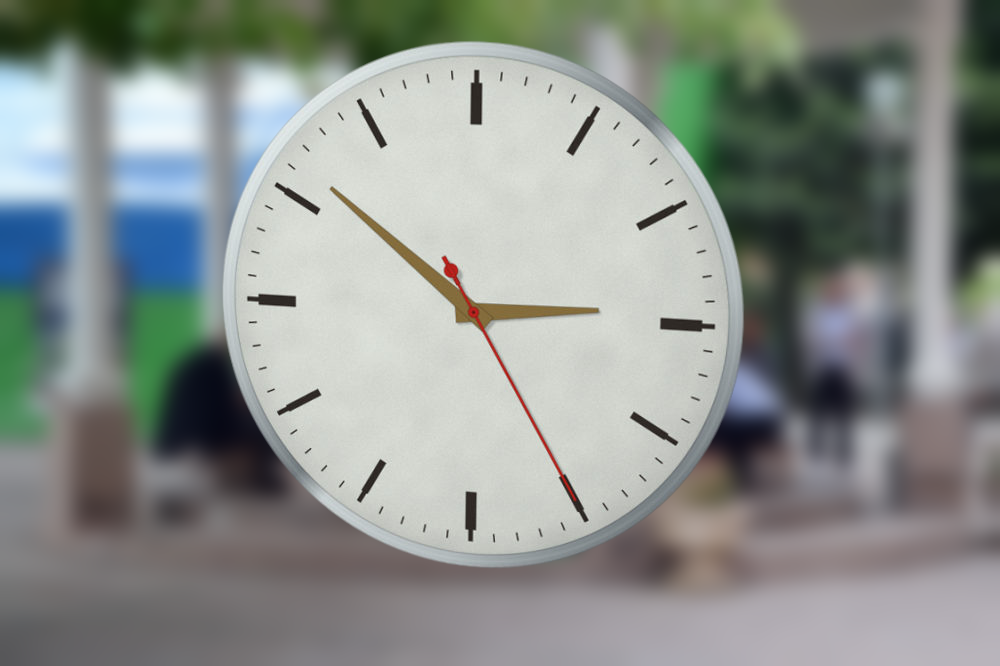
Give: 2h51m25s
